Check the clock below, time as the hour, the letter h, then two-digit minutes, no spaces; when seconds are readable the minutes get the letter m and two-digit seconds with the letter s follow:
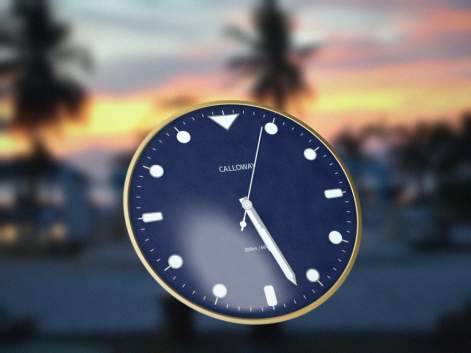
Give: 5h27m04s
